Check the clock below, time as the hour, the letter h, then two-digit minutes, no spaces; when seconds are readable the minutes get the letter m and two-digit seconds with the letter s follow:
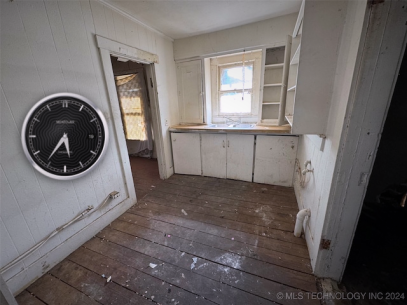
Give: 5h36
